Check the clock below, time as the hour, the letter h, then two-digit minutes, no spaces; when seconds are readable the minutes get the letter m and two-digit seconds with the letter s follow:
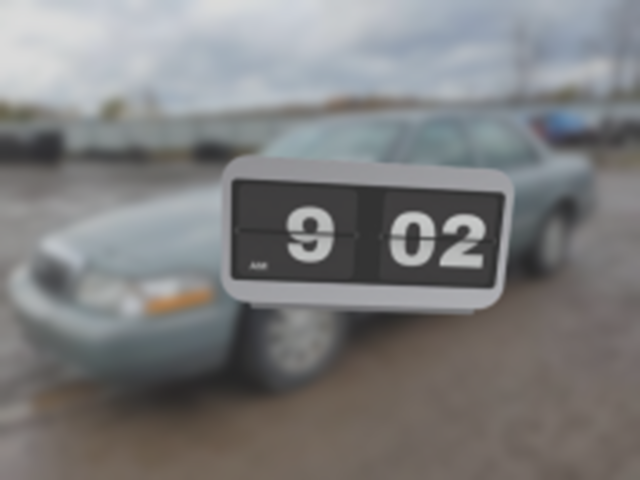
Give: 9h02
